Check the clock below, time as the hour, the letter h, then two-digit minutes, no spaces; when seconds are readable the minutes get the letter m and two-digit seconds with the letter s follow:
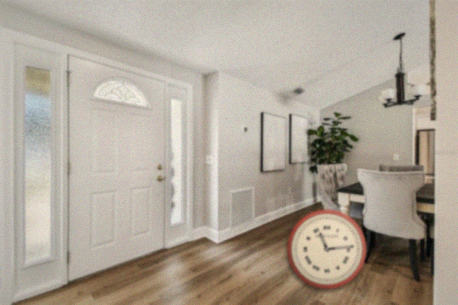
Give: 11h14
